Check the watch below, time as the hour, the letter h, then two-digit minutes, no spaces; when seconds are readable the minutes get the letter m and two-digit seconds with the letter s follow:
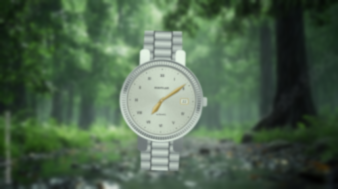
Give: 7h09
